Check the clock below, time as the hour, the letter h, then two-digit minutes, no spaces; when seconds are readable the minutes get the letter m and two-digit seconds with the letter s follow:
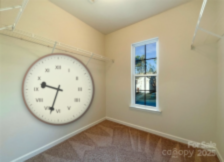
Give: 9h33
